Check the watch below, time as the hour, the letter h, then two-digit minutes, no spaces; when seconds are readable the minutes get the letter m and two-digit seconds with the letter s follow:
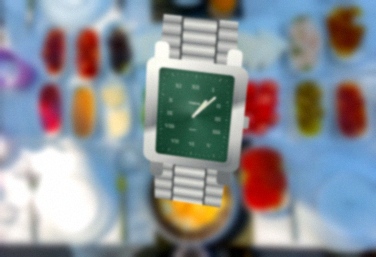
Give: 1h07
